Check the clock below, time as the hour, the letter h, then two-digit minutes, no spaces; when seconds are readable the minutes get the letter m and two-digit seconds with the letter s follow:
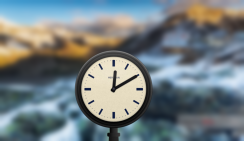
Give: 12h10
